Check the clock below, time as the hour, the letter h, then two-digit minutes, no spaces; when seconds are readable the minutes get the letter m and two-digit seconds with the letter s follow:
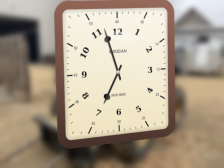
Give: 6h57
